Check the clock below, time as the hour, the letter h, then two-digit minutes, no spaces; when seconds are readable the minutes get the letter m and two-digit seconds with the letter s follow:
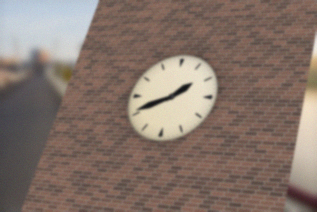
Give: 1h41
